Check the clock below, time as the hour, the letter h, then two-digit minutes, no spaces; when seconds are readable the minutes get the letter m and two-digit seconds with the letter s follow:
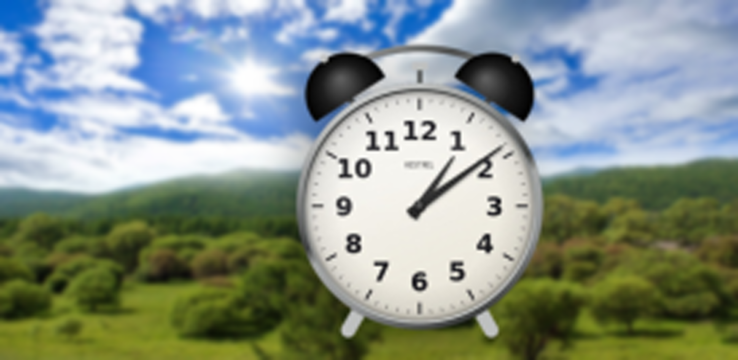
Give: 1h09
